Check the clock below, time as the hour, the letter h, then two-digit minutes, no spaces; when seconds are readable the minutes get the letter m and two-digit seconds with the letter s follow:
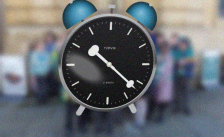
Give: 10h22
